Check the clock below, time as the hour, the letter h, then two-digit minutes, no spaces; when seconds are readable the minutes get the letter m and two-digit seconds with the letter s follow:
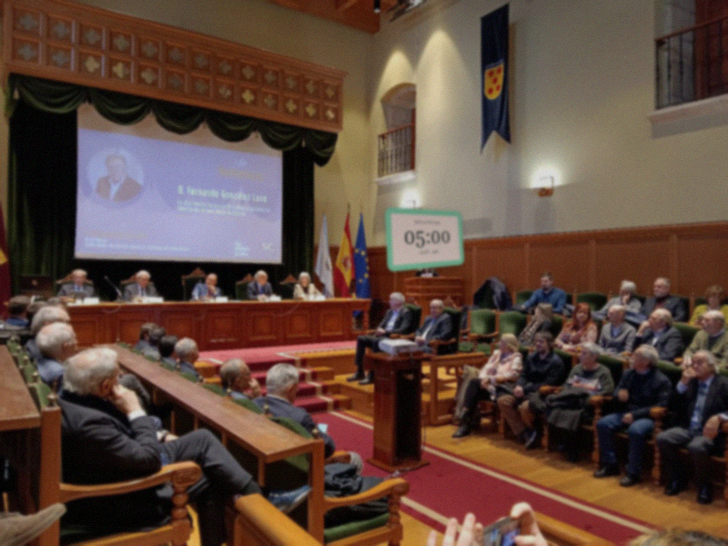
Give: 5h00
